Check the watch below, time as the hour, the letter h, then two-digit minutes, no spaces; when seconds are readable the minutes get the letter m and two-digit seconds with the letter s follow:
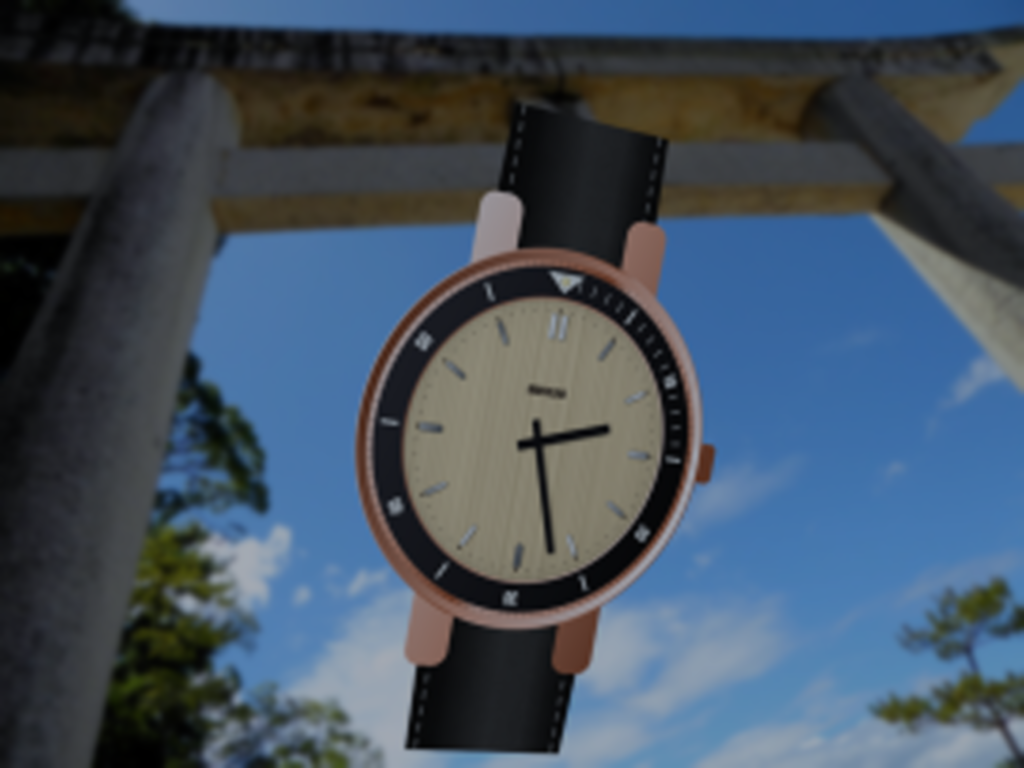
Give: 2h27
